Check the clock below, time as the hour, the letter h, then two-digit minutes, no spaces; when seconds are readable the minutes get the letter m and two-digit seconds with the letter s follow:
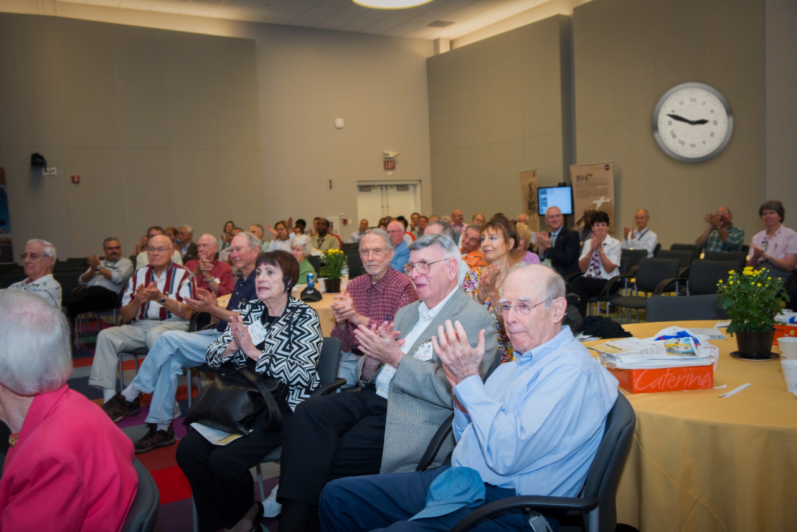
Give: 2h48
